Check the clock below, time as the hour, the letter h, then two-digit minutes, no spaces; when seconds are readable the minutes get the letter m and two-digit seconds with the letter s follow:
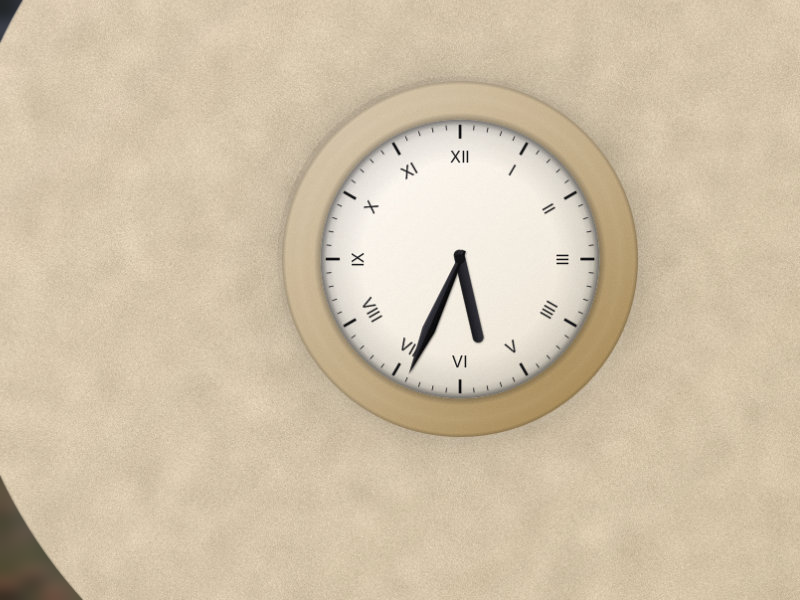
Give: 5h34
